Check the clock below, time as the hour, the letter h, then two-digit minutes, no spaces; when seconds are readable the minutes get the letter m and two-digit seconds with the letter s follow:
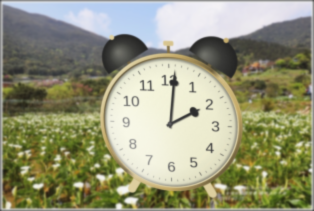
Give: 2h01
